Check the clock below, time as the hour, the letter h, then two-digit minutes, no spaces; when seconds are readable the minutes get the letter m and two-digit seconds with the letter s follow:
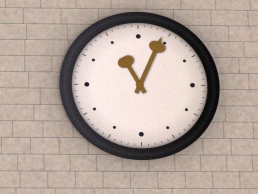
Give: 11h04
